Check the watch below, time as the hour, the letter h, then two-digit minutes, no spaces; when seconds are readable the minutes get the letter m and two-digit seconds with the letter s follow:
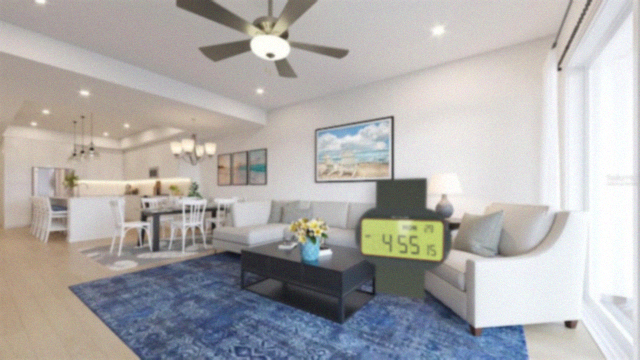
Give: 4h55
